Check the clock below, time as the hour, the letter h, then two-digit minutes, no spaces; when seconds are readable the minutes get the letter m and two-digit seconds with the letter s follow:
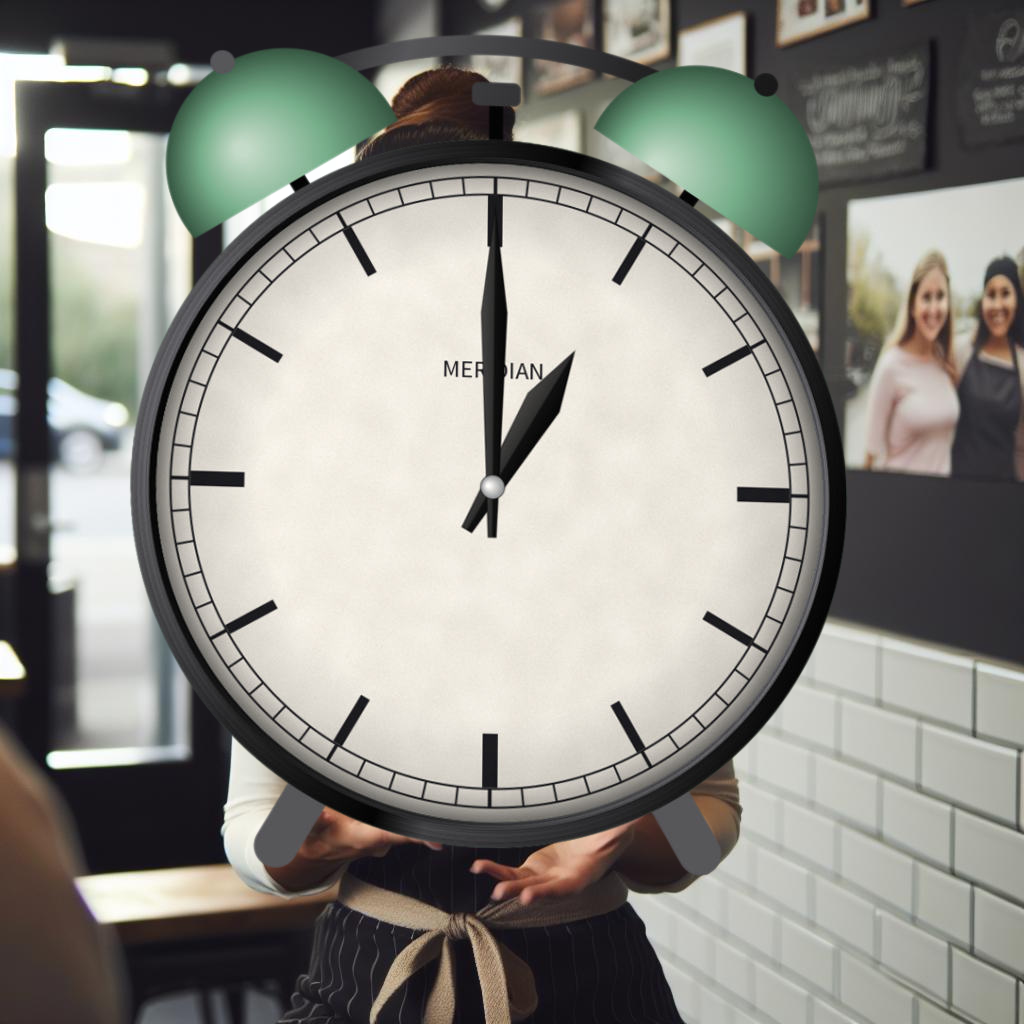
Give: 1h00
